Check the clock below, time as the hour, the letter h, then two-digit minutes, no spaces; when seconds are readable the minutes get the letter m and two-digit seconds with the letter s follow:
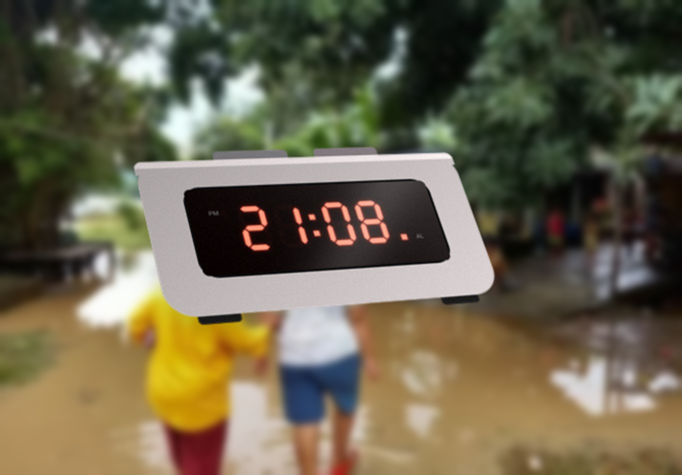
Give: 21h08
